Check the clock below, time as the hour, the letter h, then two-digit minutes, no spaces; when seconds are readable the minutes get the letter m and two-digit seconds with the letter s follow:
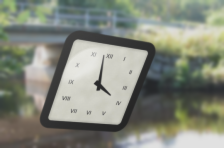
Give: 3h58
